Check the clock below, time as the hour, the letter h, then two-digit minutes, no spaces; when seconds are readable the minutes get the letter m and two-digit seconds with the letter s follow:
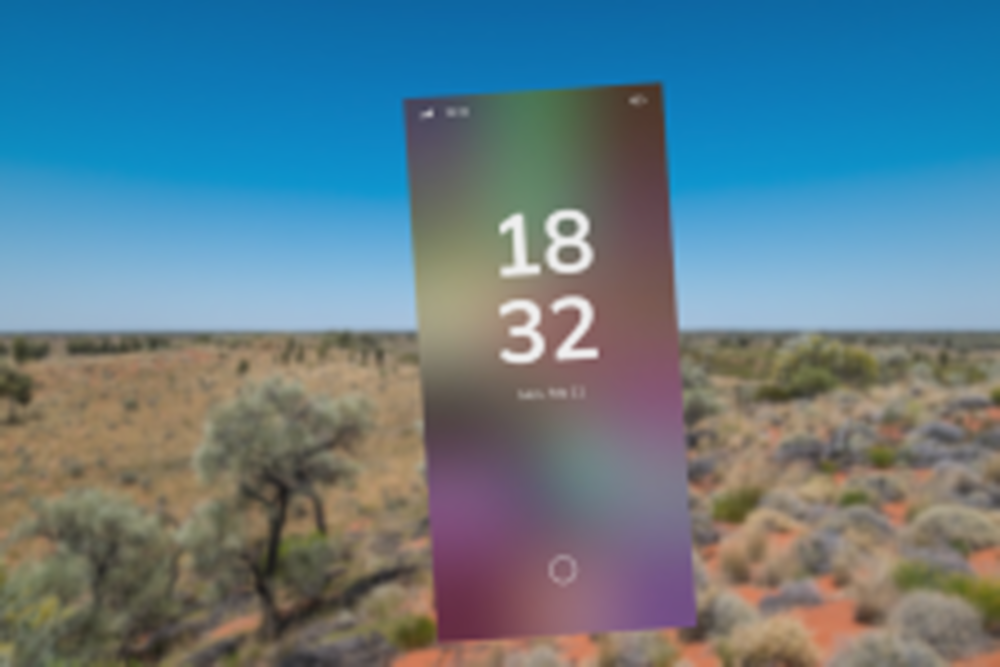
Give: 18h32
